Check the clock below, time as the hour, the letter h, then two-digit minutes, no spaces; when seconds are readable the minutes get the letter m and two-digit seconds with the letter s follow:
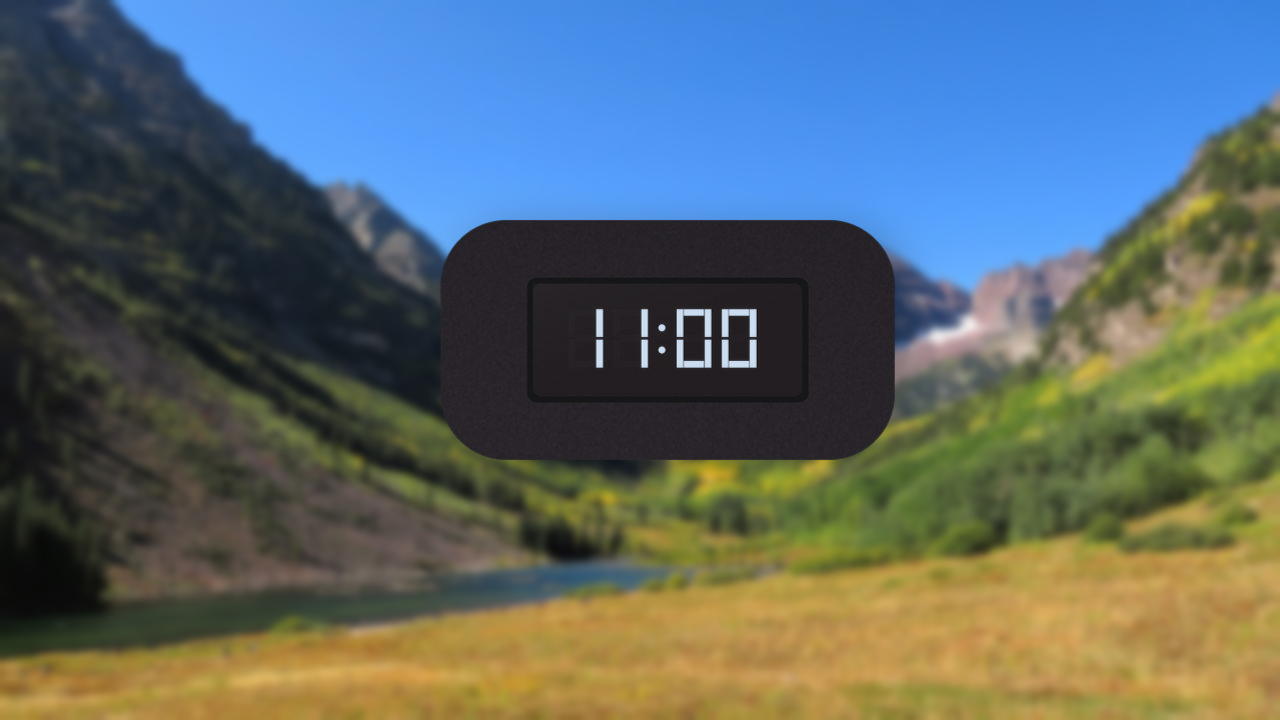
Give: 11h00
